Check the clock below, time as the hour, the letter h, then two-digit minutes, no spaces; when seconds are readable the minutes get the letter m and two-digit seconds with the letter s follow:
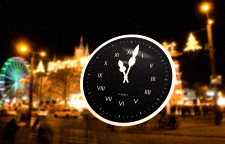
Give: 11h02
